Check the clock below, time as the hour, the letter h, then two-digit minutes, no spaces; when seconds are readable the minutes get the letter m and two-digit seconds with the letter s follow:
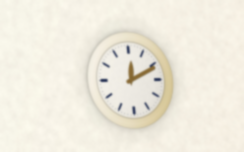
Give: 12h11
